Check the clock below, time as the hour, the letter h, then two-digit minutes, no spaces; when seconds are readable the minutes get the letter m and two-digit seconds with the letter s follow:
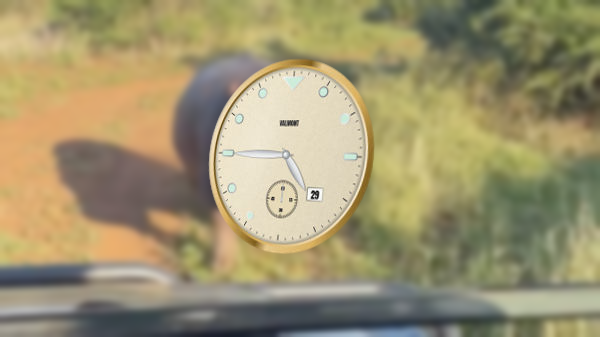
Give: 4h45
